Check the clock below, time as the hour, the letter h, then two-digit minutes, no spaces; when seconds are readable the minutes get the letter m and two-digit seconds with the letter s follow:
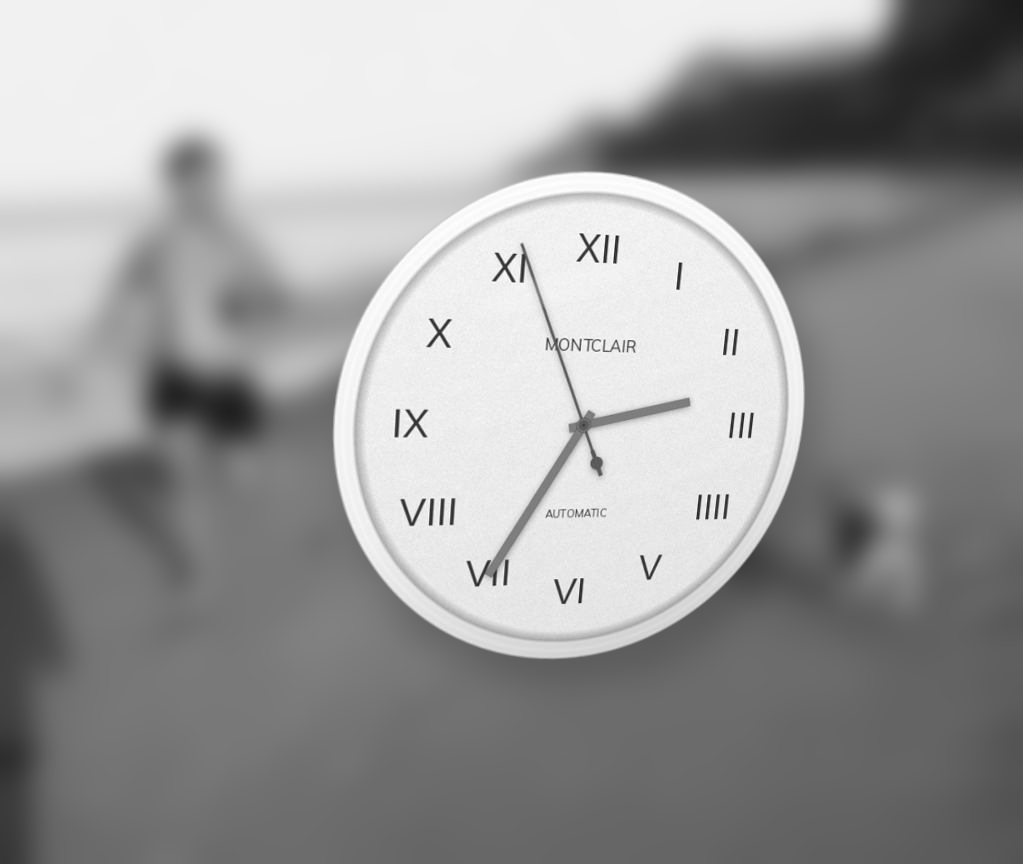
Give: 2h34m56s
